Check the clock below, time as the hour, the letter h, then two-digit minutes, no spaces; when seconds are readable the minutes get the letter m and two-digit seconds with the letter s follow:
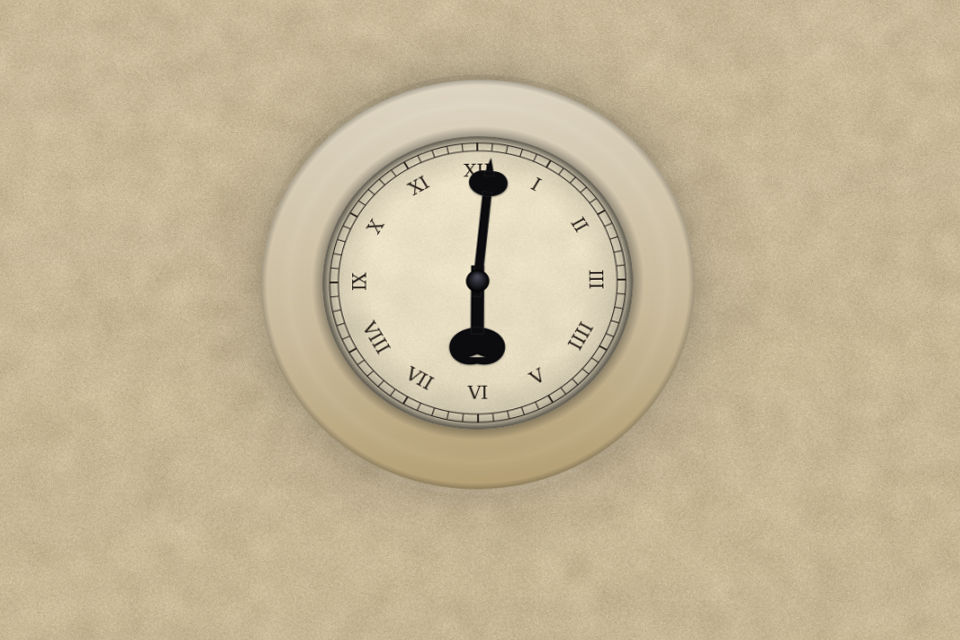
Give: 6h01
